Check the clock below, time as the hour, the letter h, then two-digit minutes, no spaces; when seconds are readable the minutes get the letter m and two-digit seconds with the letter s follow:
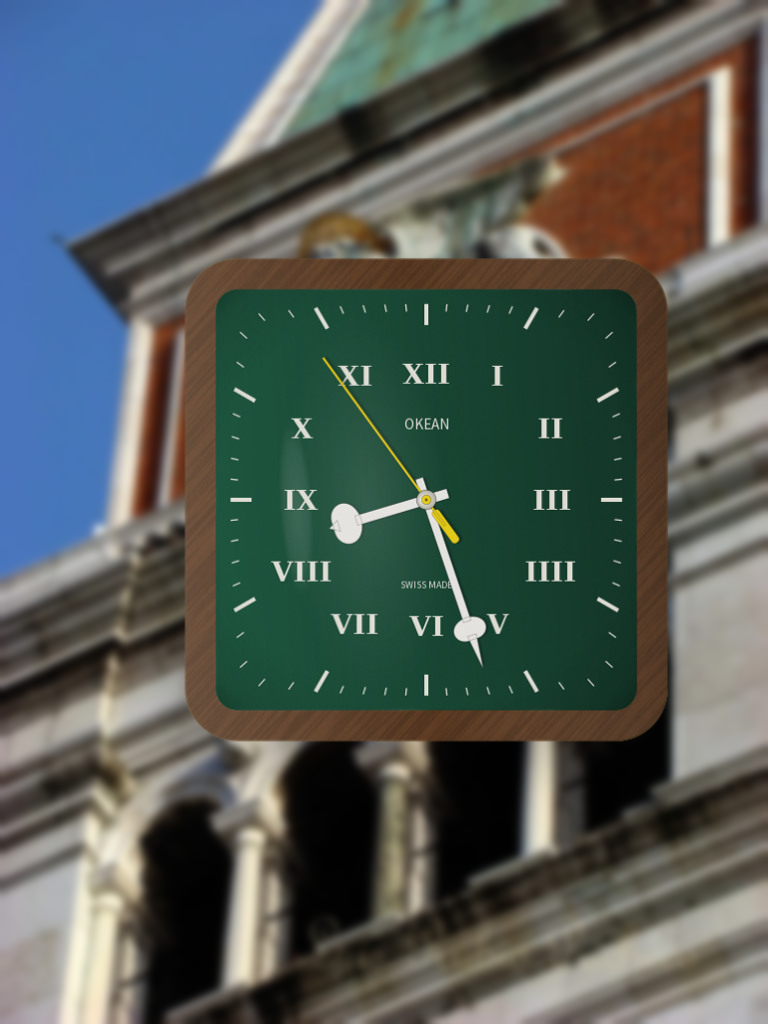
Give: 8h26m54s
